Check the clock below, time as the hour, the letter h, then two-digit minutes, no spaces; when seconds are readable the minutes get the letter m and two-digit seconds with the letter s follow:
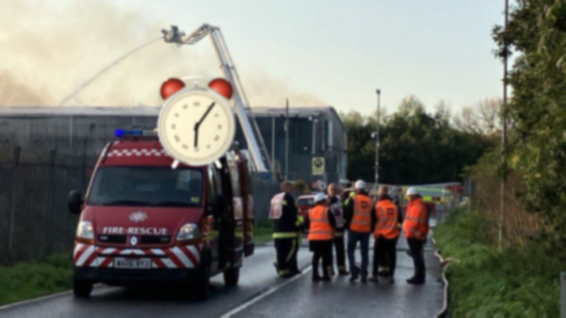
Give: 6h06
